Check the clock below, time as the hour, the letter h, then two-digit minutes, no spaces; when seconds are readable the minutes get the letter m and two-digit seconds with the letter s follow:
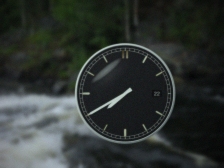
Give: 7h40
